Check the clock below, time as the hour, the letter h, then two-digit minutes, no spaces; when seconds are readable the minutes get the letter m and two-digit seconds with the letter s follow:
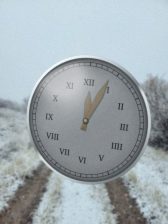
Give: 12h04
